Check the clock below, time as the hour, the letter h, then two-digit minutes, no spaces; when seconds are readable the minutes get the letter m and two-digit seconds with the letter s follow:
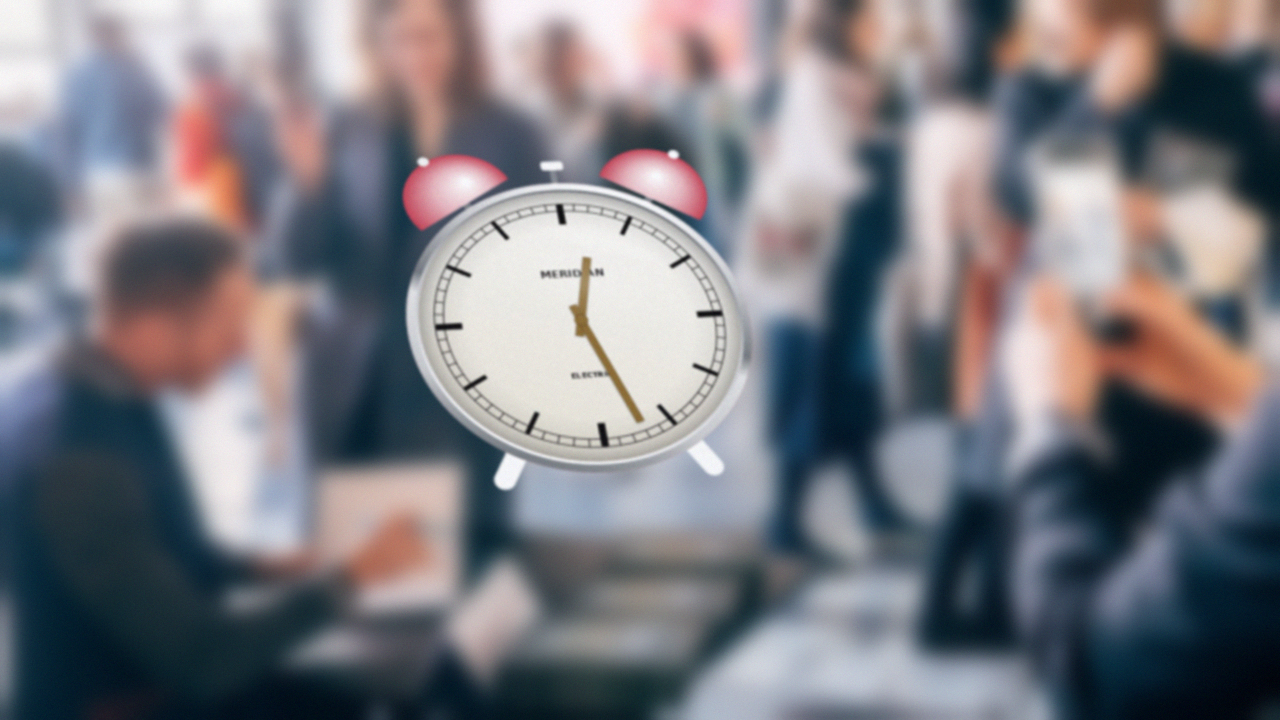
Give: 12h27
